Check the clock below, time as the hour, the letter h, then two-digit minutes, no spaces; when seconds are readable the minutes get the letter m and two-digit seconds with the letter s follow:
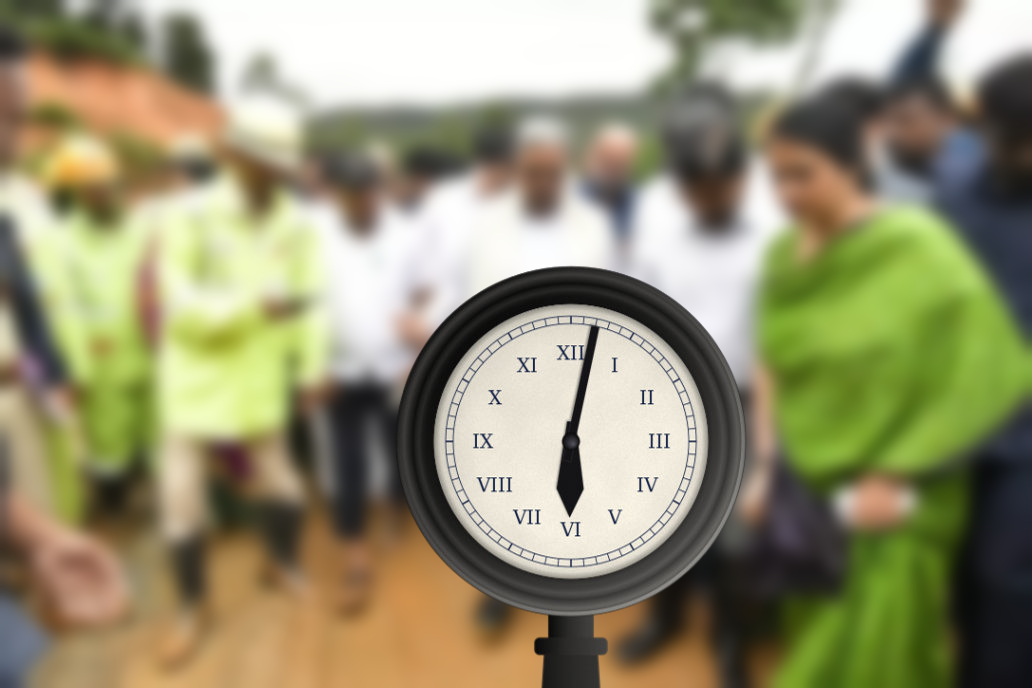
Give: 6h02
